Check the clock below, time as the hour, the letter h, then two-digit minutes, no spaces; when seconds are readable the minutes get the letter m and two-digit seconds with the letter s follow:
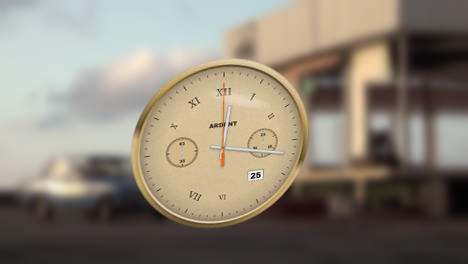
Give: 12h17
